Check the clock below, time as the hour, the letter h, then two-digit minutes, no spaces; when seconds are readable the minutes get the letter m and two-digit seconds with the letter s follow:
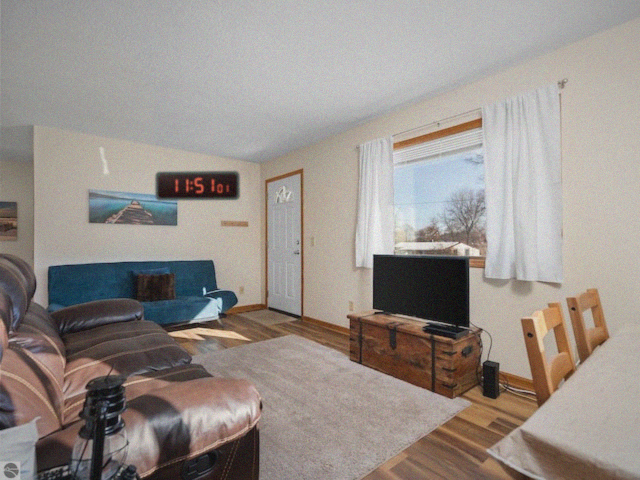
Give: 11h51
